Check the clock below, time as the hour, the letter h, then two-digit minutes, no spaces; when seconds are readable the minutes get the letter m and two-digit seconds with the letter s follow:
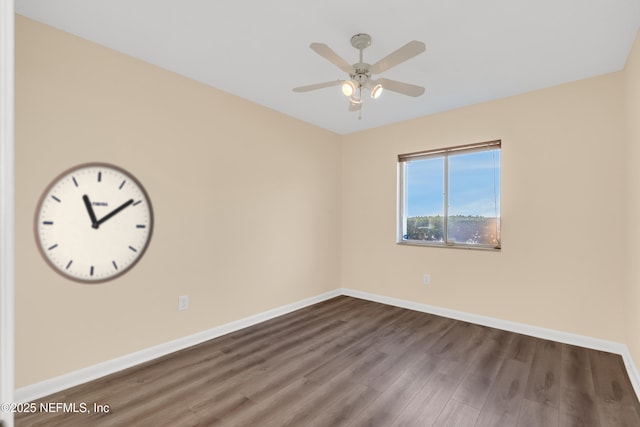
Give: 11h09
